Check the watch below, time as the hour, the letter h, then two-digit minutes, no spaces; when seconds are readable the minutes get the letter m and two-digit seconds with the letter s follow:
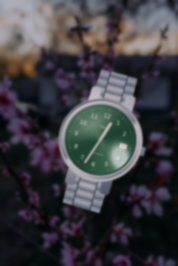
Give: 12h33
